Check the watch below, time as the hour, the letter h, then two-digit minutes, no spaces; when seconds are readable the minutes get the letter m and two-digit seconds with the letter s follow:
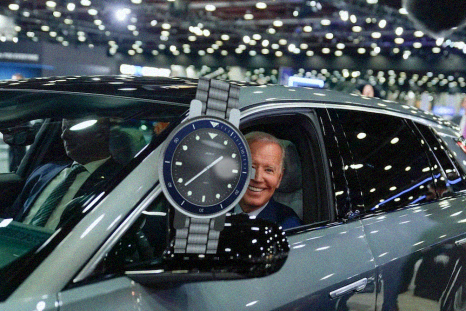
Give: 1h38
